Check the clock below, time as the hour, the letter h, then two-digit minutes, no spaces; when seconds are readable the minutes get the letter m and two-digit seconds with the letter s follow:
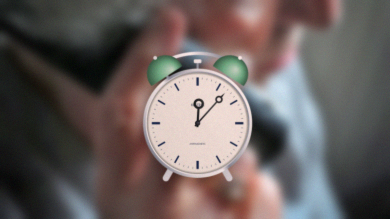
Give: 12h07
